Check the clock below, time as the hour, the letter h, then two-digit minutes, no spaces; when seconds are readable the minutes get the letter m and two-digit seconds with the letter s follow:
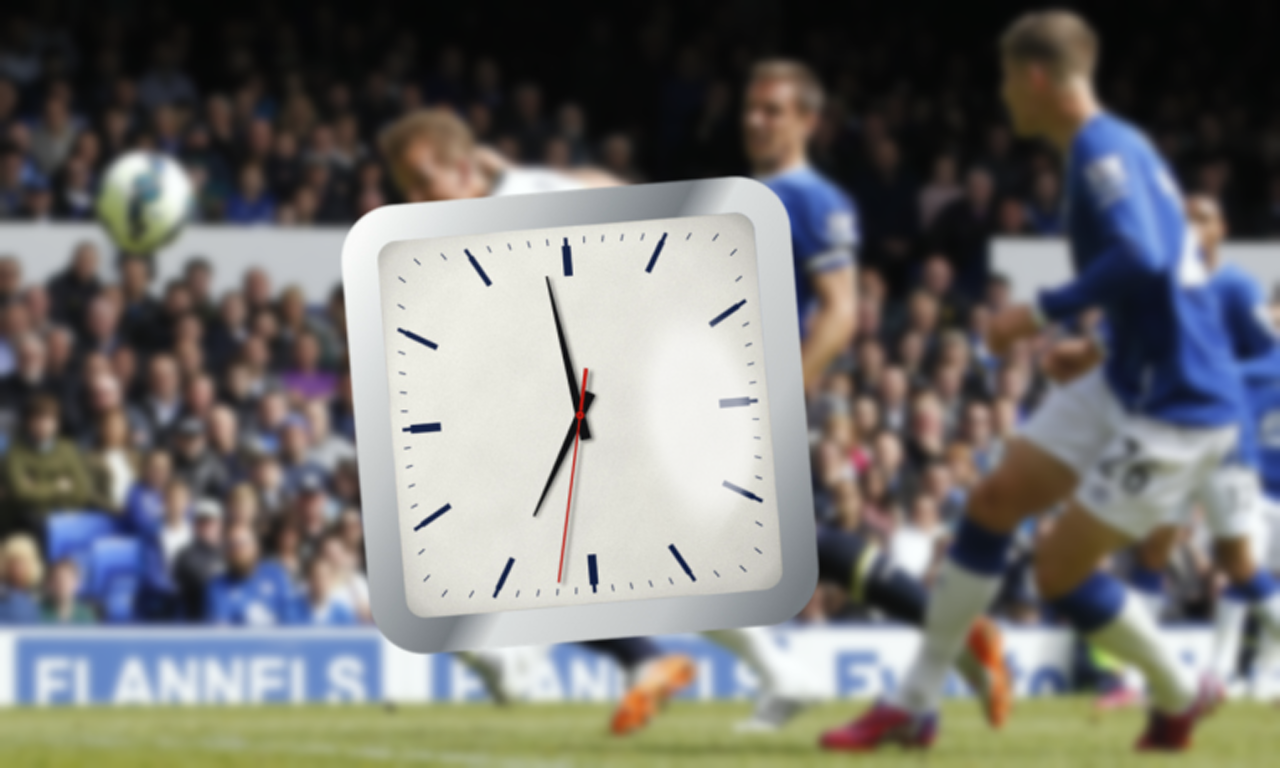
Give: 6h58m32s
